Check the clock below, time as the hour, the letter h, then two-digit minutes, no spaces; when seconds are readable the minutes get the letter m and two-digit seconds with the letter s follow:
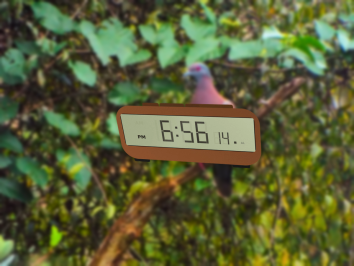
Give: 6h56m14s
